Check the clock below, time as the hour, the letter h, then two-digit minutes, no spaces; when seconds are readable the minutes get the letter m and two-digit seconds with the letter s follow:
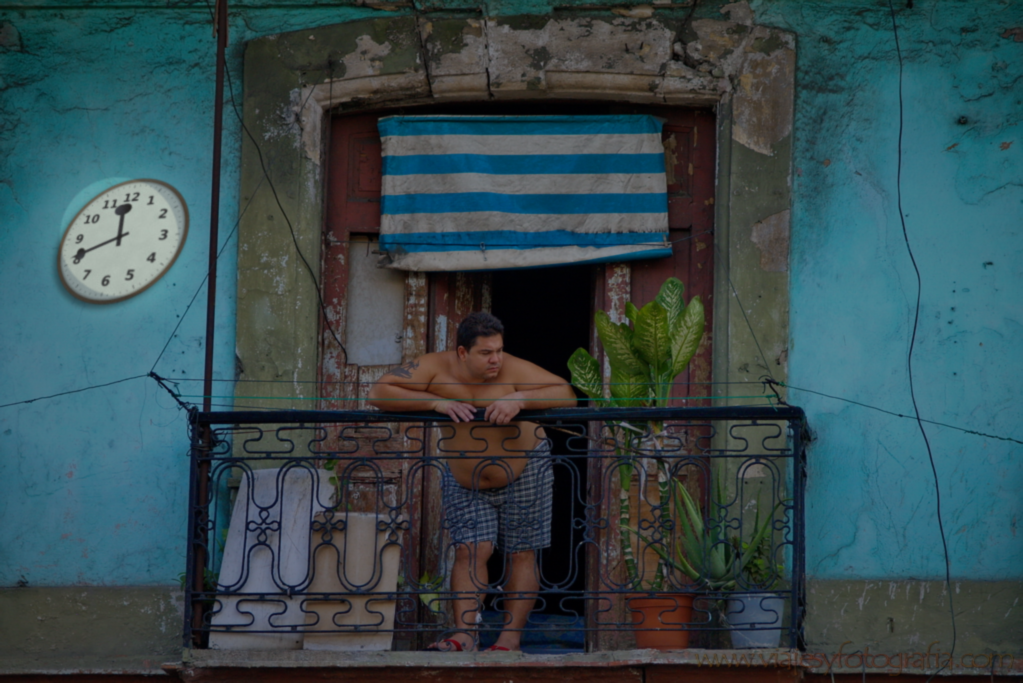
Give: 11h41
